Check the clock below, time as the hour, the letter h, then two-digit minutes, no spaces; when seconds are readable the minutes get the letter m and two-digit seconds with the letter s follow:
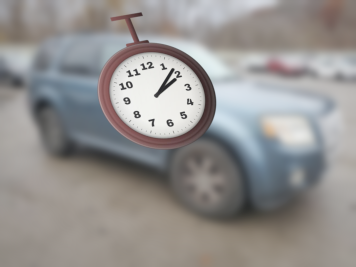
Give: 2h08
